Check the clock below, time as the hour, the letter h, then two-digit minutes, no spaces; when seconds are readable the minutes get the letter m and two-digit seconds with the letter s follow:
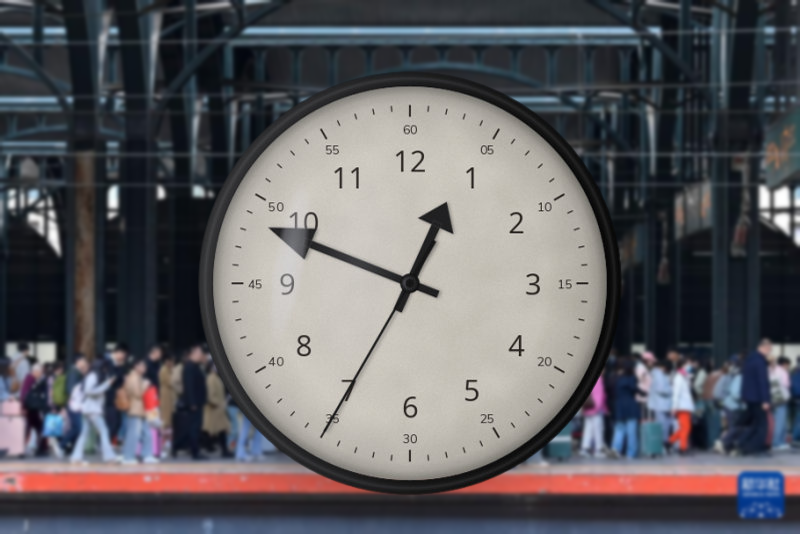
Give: 12h48m35s
